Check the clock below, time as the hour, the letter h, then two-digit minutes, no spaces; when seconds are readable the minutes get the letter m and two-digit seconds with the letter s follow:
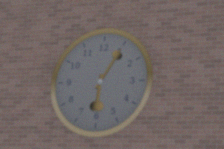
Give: 6h05
